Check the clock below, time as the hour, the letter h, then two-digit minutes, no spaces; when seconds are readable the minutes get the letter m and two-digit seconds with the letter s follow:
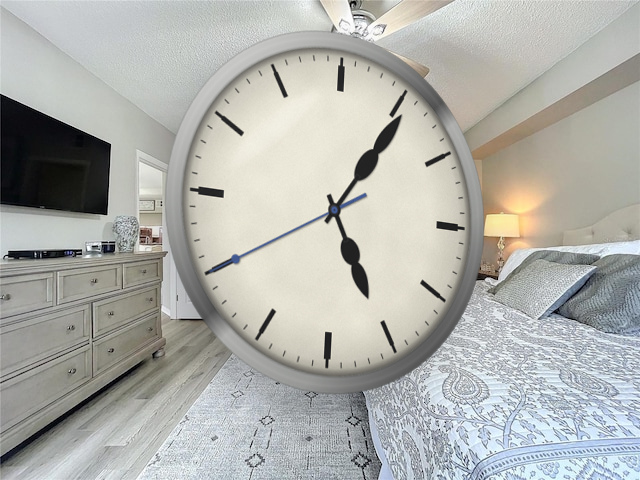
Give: 5h05m40s
